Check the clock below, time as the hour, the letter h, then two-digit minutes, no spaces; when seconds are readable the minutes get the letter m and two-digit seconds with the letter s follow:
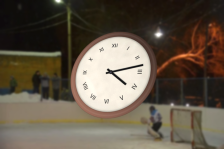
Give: 4h13
